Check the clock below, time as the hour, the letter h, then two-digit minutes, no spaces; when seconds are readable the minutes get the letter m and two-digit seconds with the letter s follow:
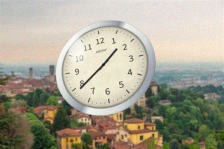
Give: 1h39
